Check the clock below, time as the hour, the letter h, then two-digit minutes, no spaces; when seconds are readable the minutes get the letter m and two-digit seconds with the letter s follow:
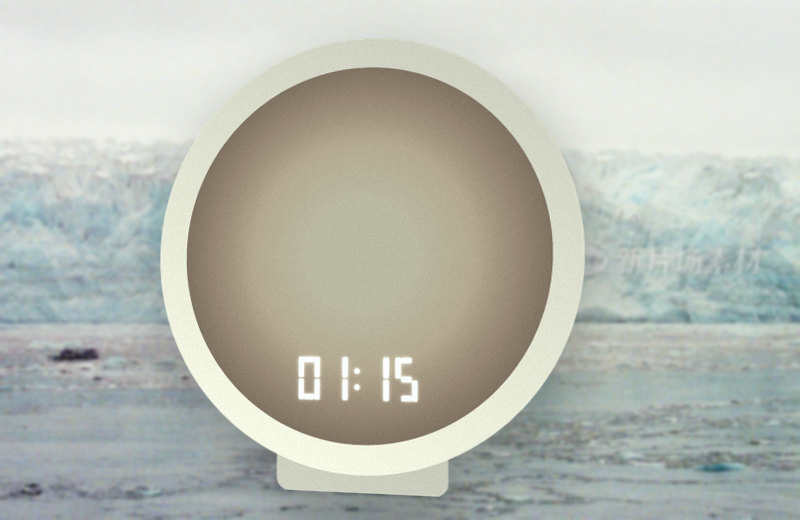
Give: 1h15
